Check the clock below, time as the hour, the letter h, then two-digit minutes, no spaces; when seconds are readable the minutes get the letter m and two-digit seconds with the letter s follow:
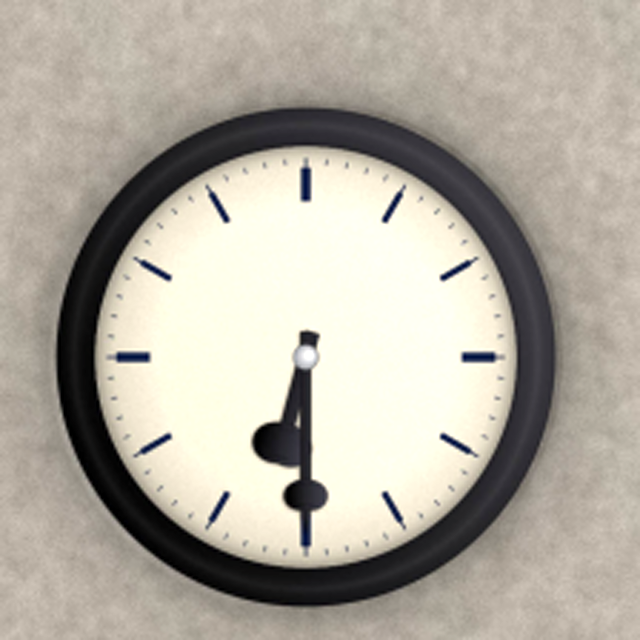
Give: 6h30
